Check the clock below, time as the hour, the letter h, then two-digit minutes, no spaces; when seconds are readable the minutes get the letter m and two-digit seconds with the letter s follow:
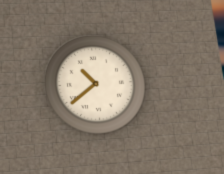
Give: 10h39
